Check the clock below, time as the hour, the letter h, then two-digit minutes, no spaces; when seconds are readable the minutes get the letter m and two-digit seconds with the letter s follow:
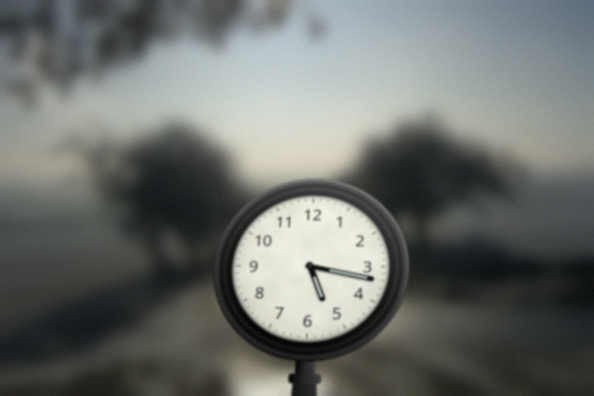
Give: 5h17
